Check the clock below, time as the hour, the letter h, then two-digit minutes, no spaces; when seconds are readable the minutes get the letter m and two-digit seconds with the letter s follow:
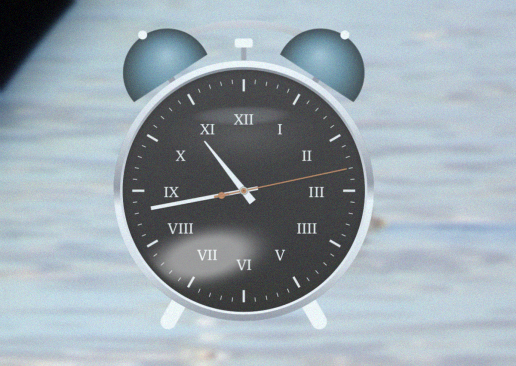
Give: 10h43m13s
